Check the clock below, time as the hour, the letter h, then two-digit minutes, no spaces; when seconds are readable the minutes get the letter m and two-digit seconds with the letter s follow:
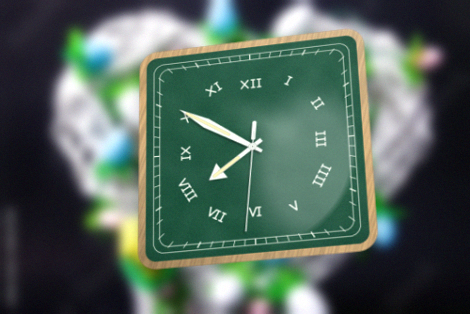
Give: 7h50m31s
